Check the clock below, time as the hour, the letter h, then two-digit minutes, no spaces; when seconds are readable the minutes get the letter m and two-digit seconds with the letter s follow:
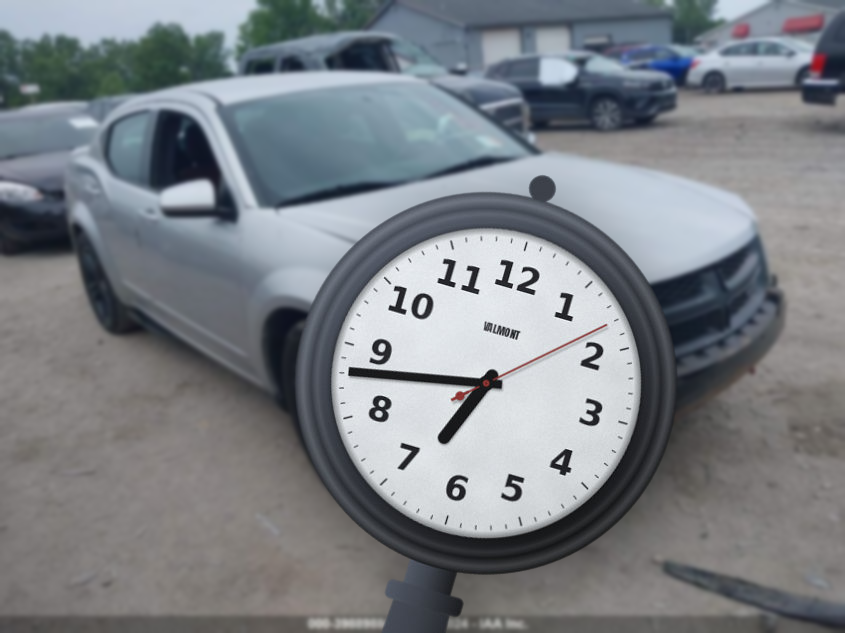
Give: 6h43m08s
